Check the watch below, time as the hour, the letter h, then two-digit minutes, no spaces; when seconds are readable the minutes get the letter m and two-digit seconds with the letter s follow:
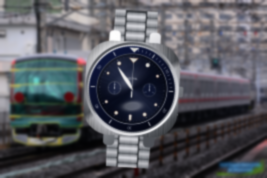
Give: 10h54
